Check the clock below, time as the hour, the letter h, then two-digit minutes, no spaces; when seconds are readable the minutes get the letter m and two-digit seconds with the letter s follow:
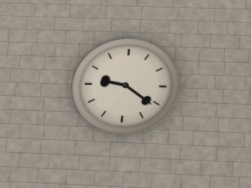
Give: 9h21
